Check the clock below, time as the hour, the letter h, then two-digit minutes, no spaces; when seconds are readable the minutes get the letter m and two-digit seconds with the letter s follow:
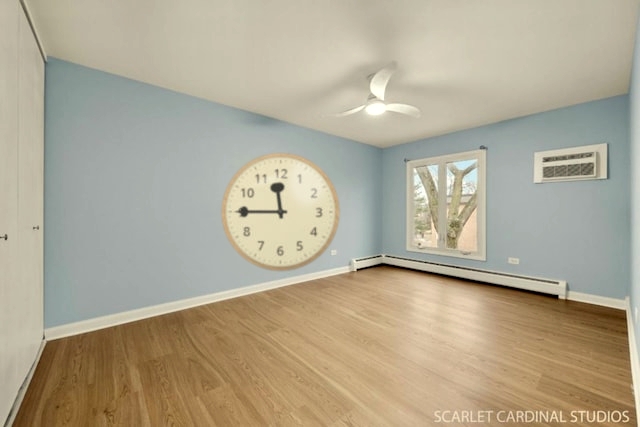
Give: 11h45
